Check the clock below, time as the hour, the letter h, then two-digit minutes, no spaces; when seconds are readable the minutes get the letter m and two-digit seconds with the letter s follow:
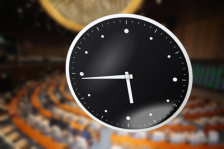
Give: 5h44
